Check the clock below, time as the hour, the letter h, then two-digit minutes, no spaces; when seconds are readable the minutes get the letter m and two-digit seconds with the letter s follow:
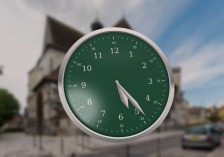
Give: 5h24
